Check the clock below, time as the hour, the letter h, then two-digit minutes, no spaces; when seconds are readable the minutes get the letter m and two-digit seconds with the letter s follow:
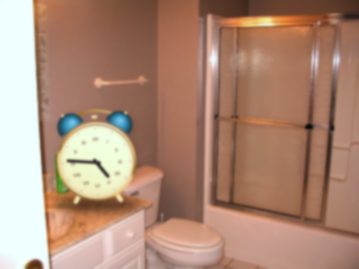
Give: 4h46
